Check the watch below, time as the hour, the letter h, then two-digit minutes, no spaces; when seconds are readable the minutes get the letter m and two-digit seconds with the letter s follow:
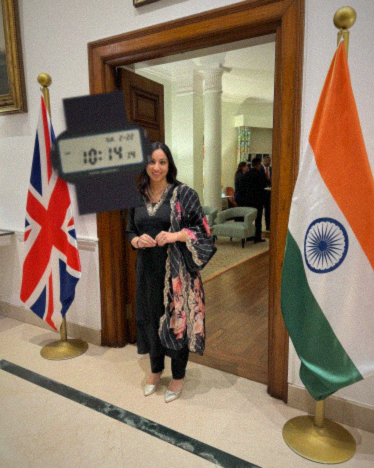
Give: 10h14
